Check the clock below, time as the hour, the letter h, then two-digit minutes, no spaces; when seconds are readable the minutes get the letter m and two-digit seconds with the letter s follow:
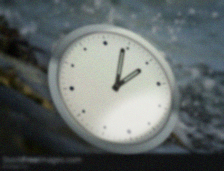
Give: 2h04
